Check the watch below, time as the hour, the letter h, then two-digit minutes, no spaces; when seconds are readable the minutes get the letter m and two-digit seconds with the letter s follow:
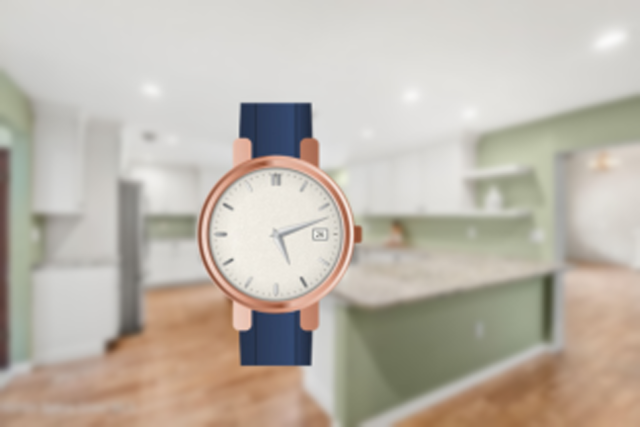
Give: 5h12
